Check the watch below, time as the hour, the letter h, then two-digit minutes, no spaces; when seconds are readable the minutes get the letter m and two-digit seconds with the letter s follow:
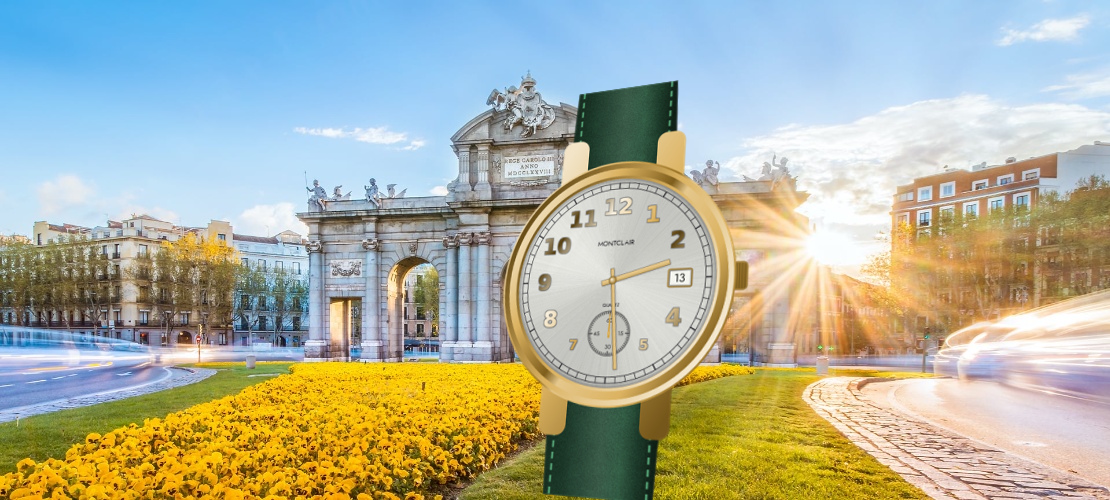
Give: 2h29
